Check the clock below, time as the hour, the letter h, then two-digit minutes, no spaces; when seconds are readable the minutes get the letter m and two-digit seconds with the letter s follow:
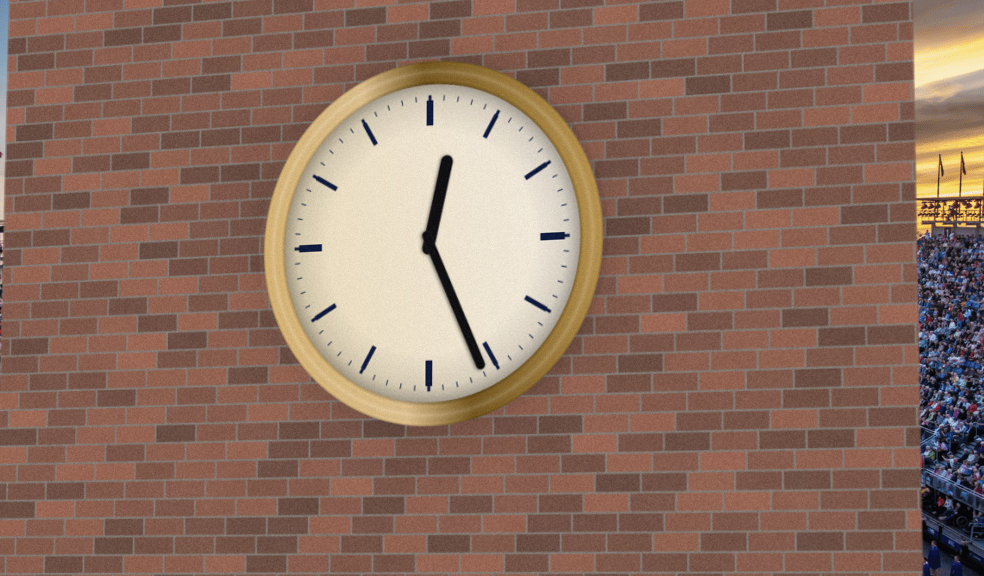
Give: 12h26
